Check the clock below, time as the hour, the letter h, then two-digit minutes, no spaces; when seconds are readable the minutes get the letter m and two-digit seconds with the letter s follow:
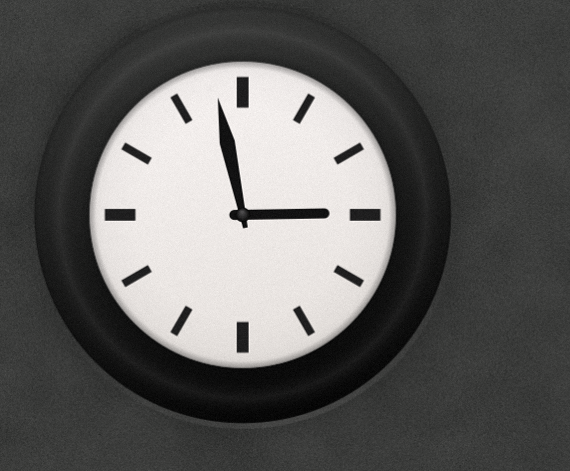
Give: 2h58
